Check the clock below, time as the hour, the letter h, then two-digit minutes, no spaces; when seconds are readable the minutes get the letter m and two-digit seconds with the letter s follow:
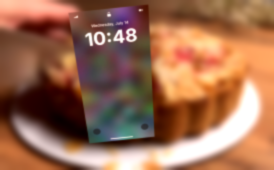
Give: 10h48
